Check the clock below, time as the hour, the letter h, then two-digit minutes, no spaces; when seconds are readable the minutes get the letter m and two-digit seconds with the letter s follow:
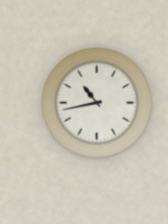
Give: 10h43
